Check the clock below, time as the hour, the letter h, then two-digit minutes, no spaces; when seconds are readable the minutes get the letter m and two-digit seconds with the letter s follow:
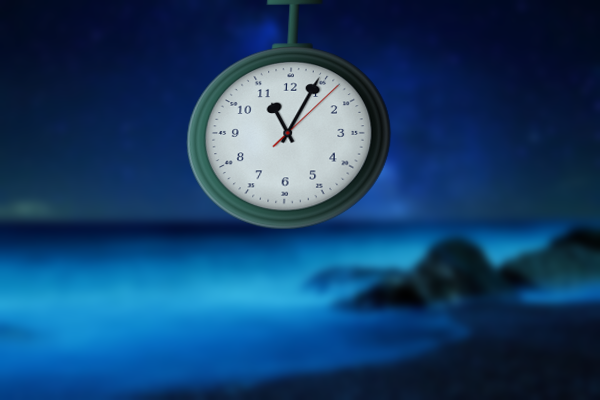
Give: 11h04m07s
